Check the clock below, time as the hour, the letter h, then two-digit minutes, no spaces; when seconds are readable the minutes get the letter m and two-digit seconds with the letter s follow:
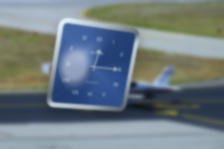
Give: 12h15
